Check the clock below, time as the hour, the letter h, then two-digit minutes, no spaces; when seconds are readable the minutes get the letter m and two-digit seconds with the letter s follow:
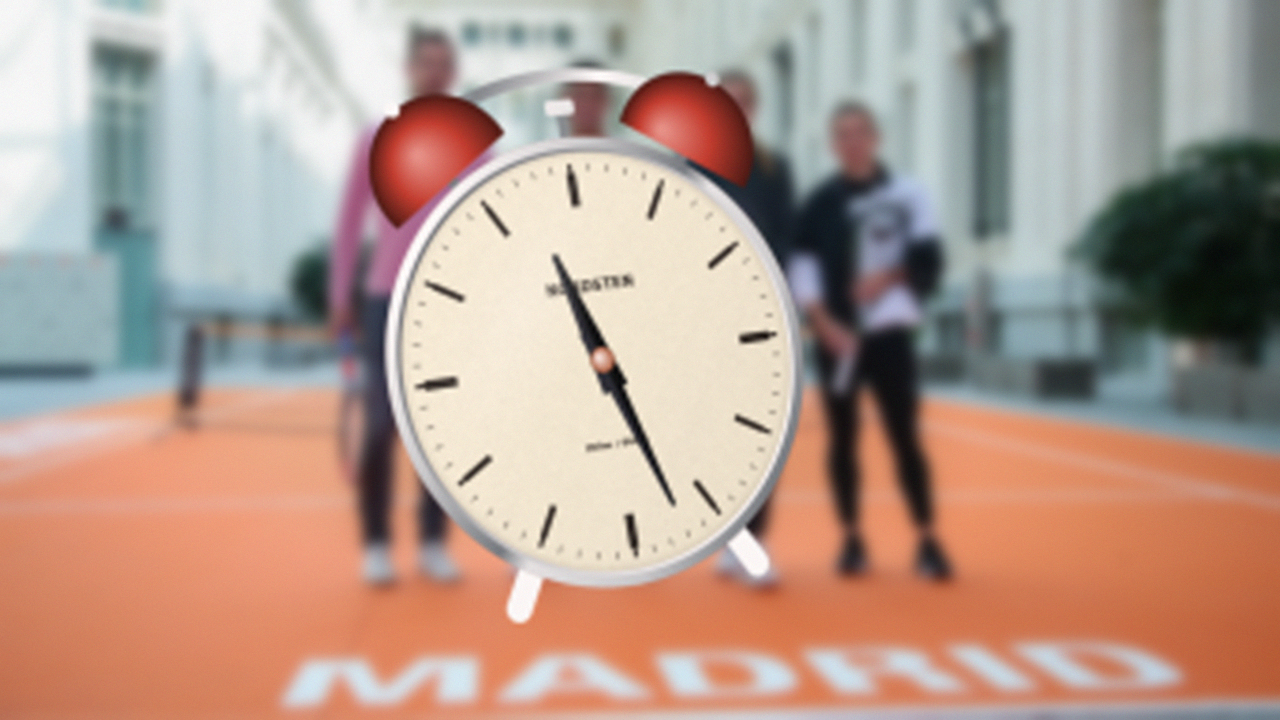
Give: 11h27
